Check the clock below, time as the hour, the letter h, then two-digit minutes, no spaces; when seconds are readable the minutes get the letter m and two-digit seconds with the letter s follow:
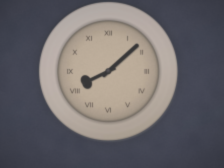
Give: 8h08
